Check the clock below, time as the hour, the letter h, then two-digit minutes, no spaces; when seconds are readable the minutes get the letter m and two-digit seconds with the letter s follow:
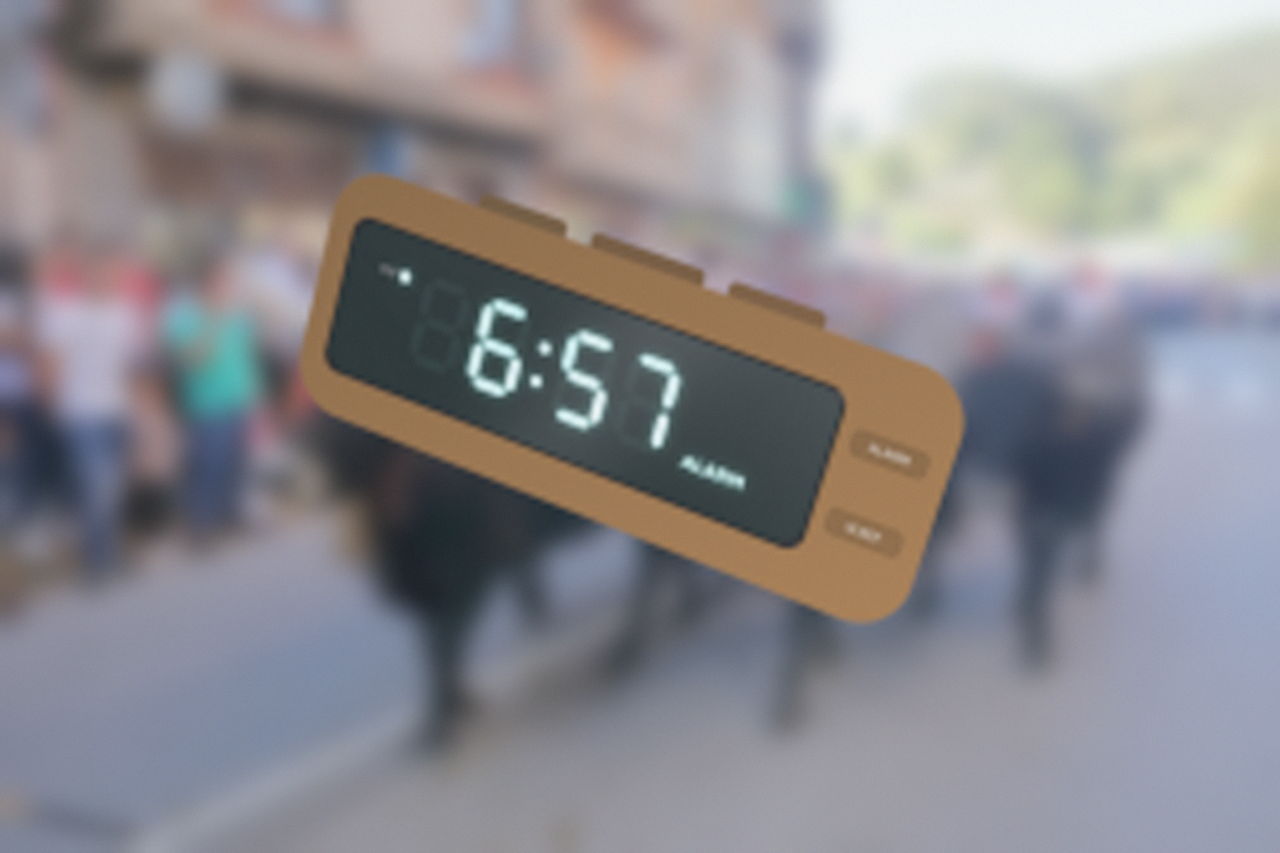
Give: 6h57
